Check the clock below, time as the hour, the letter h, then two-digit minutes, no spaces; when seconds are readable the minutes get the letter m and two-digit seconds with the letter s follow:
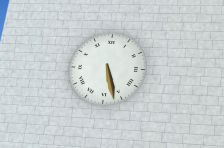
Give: 5h27
